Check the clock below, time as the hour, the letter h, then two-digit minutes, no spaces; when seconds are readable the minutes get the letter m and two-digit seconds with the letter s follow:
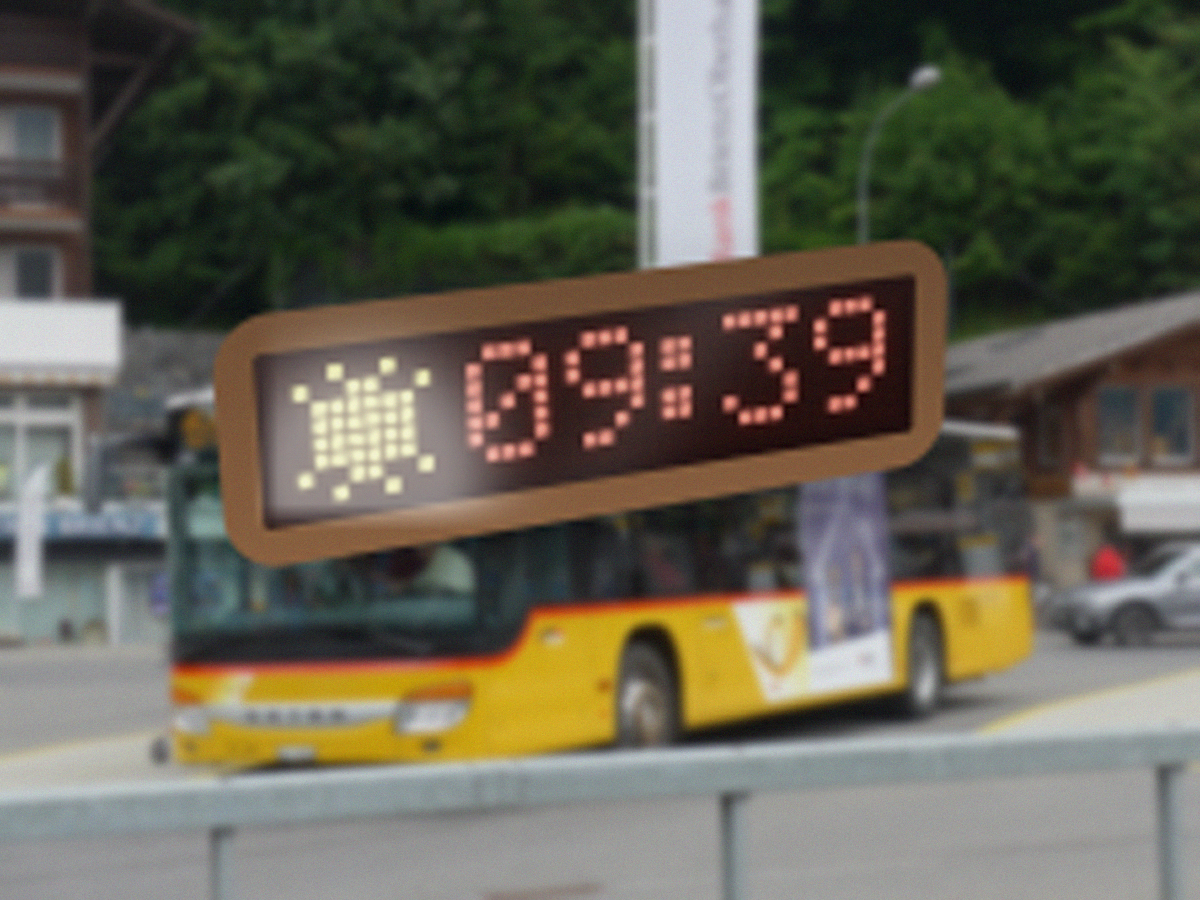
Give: 9h39
